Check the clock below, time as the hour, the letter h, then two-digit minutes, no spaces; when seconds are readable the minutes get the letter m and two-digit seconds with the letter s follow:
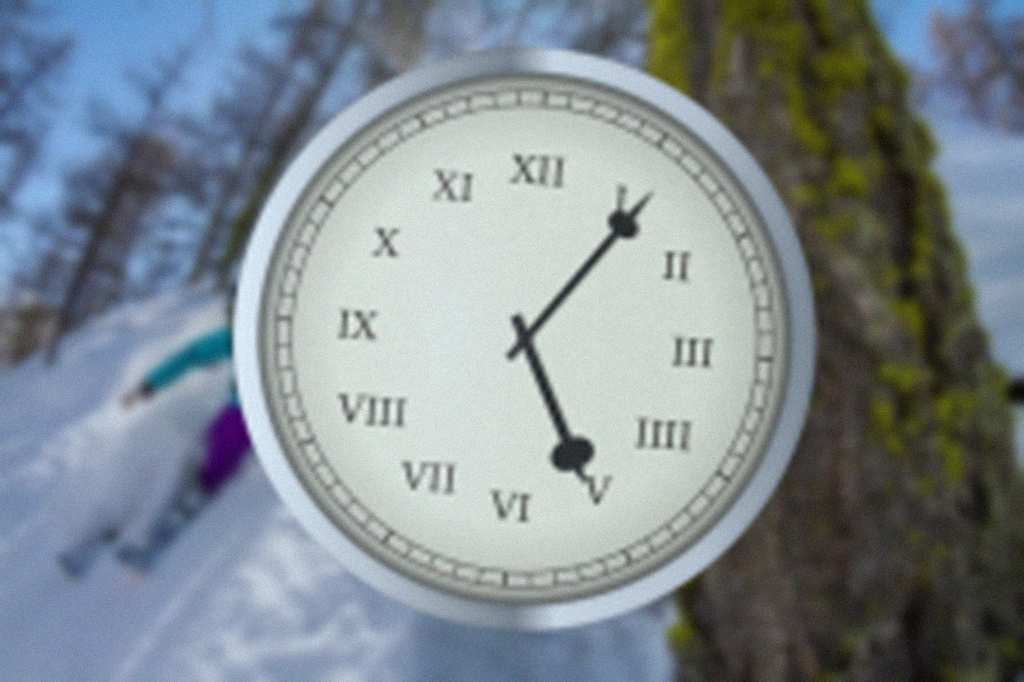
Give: 5h06
